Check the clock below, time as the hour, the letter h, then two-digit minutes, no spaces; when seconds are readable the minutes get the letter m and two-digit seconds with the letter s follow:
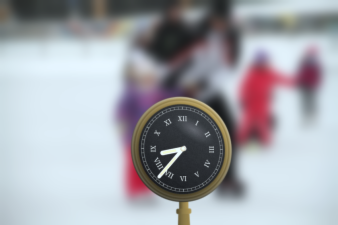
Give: 8h37
